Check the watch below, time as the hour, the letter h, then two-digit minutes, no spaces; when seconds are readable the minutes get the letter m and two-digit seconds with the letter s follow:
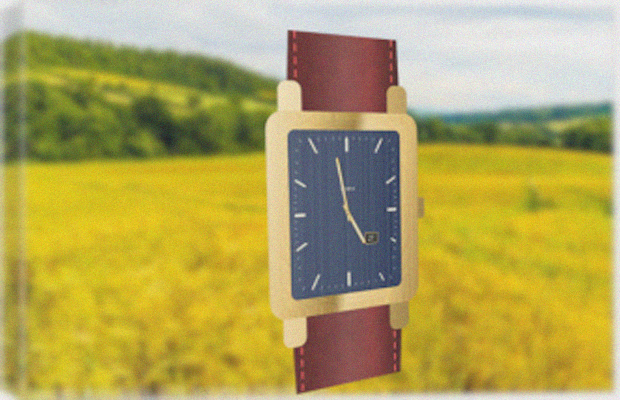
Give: 4h58
